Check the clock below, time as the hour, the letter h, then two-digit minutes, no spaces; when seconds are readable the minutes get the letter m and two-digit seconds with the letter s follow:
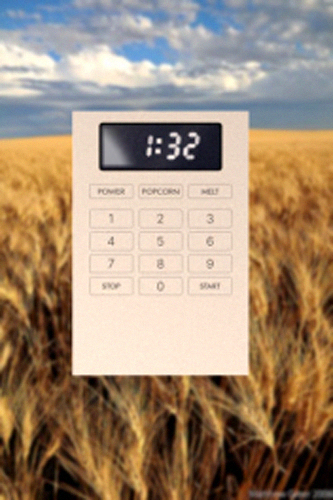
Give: 1h32
